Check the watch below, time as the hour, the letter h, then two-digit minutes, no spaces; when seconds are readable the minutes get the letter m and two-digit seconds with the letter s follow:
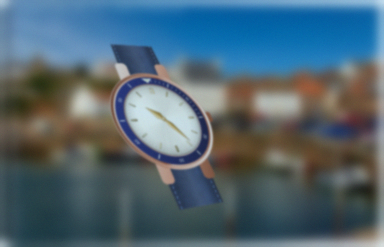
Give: 10h24
